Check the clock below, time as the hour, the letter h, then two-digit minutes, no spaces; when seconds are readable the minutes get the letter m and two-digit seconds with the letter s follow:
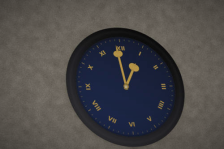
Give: 12h59
